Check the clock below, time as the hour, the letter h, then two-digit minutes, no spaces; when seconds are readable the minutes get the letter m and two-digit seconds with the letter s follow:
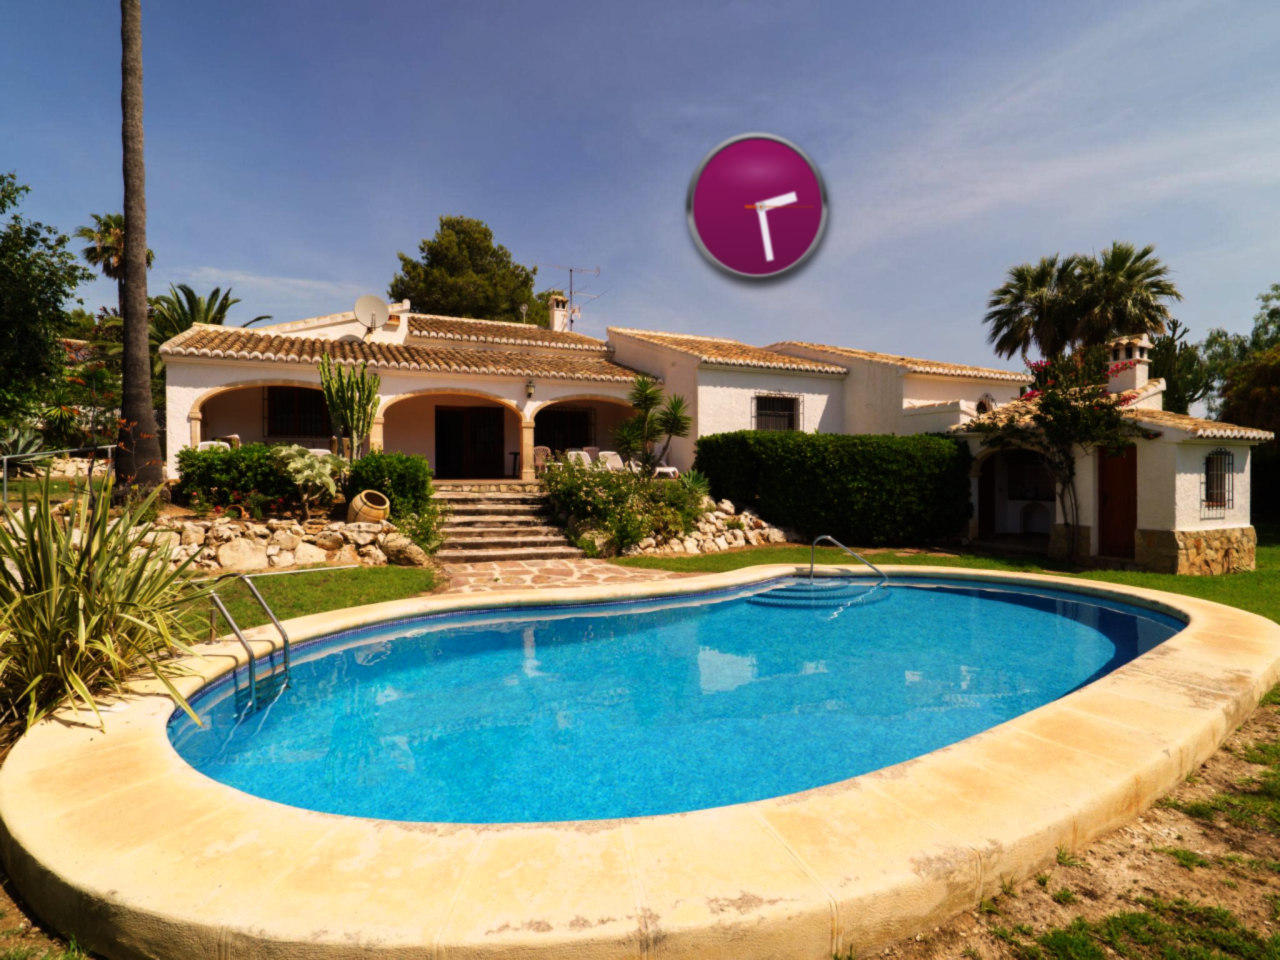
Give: 2h28m15s
